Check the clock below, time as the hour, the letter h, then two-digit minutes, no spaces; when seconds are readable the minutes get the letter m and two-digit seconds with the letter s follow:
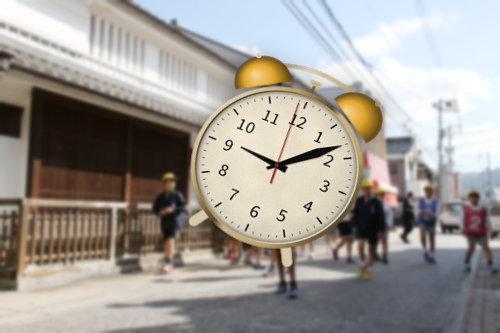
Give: 9h07m59s
